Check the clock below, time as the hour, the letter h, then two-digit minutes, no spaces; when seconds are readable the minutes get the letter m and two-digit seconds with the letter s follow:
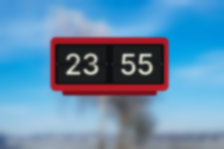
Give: 23h55
